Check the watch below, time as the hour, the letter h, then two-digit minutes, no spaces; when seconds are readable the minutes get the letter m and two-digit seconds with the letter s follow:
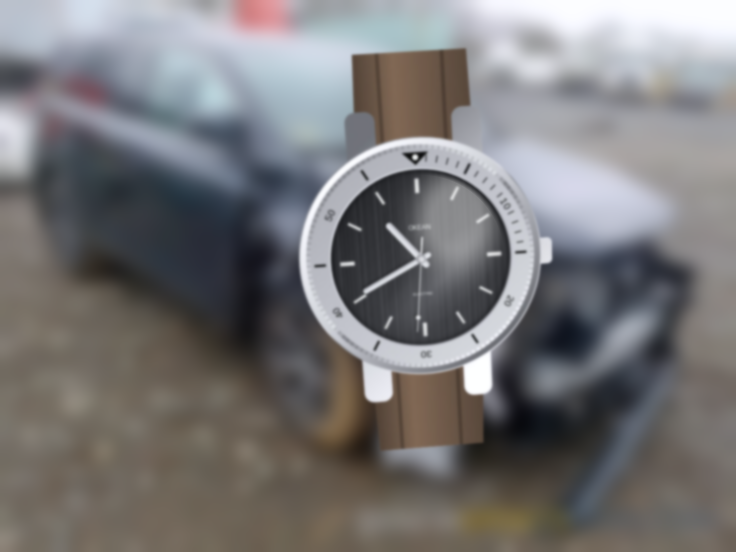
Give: 10h40m31s
